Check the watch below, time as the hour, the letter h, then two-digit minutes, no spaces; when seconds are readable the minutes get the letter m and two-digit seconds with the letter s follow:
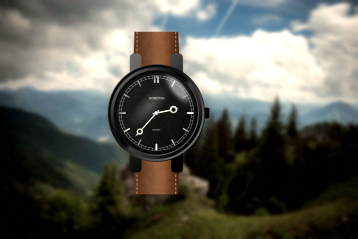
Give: 2h37
